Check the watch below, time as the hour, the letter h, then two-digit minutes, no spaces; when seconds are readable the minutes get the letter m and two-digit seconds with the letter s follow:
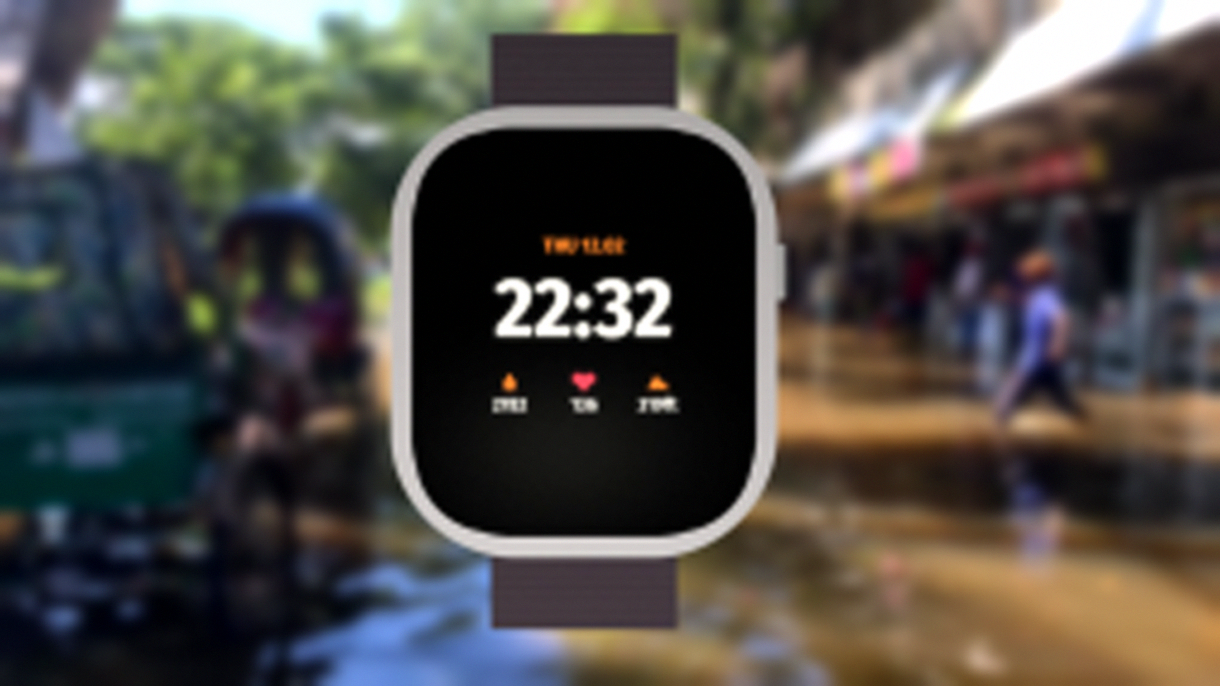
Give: 22h32
